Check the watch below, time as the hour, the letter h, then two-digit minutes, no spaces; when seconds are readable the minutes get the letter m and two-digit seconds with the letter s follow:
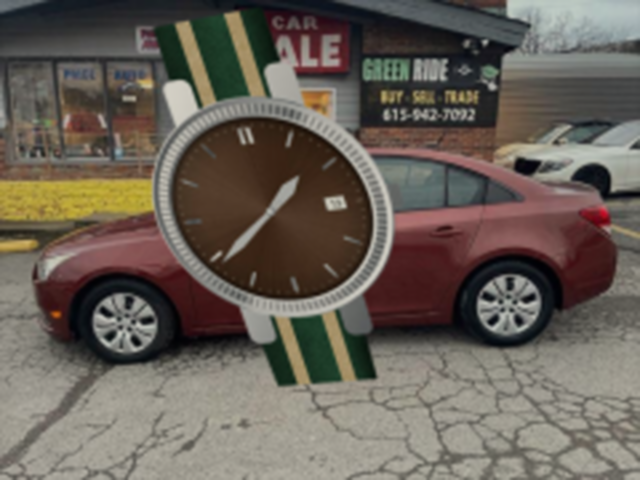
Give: 1h39
